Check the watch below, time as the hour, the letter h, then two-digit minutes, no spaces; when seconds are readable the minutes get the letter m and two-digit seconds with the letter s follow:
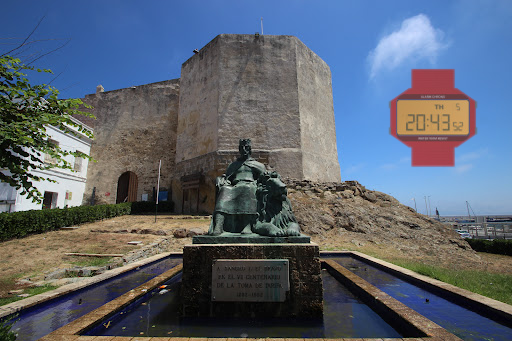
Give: 20h43m52s
